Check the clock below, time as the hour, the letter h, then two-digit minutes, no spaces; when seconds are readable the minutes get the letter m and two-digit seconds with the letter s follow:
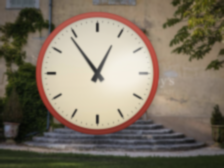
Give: 12h54
